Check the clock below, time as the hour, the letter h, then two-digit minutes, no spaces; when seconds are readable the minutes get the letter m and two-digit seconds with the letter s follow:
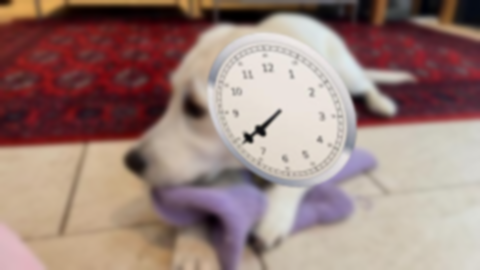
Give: 7h39
